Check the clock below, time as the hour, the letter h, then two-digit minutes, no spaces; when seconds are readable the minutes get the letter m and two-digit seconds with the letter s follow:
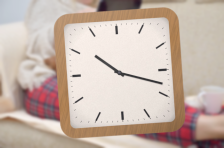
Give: 10h18
